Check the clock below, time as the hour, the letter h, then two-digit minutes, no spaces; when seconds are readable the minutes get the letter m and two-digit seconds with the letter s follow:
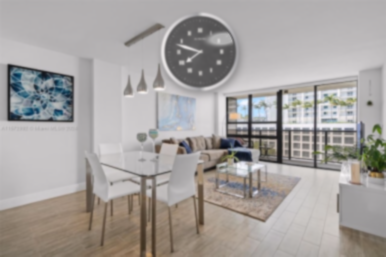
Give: 7h48
